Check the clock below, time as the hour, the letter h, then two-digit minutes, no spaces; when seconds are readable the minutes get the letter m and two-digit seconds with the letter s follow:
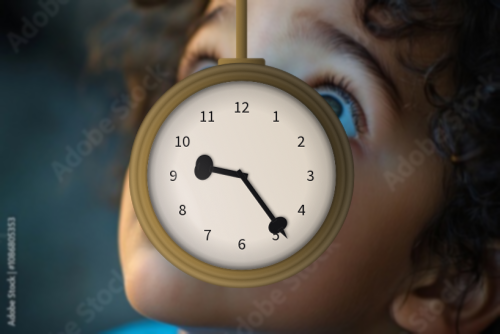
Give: 9h24
